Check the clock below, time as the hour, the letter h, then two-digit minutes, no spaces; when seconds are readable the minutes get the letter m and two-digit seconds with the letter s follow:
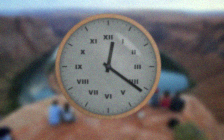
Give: 12h21
